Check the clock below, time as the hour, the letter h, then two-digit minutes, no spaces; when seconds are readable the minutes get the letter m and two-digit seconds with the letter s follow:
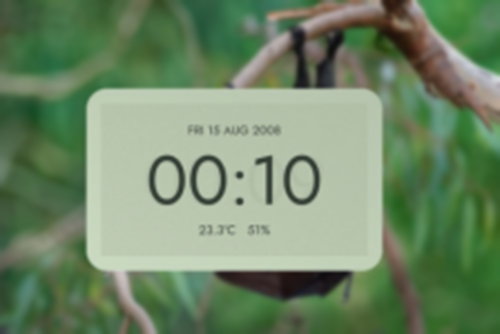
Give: 0h10
